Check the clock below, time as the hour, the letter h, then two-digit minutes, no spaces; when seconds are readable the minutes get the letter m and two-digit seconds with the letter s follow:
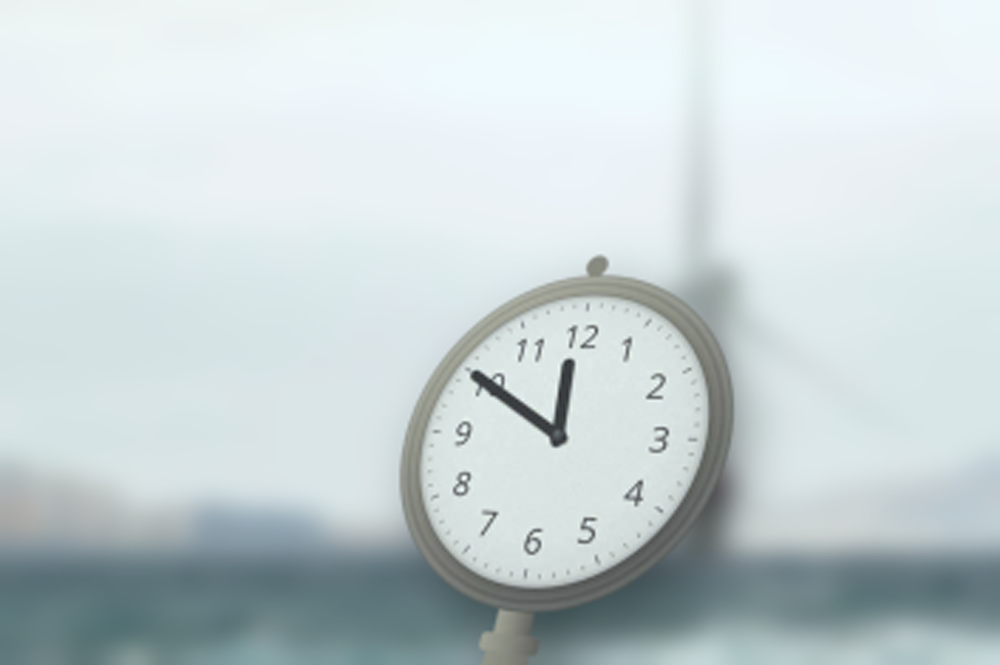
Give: 11h50
